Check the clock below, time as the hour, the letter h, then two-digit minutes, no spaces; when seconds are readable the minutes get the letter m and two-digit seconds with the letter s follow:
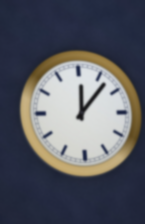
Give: 12h07
